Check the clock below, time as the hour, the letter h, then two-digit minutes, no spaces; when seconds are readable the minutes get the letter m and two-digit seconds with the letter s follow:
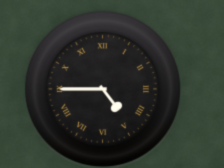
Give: 4h45
